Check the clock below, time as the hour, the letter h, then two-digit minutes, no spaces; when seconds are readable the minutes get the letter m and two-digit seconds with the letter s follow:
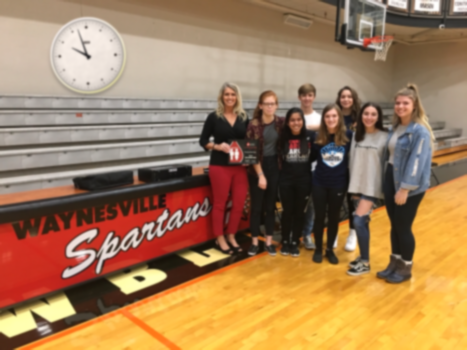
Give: 9h57
